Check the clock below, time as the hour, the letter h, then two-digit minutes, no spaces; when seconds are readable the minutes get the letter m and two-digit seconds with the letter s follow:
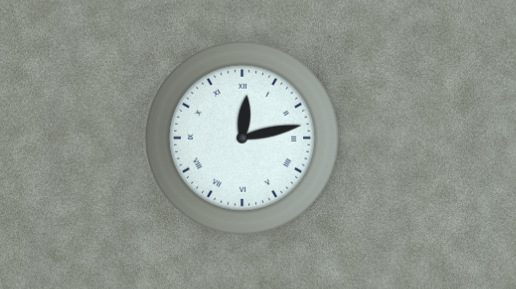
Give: 12h13
